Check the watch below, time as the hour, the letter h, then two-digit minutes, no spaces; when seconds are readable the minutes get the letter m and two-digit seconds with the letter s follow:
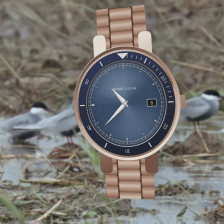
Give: 10h38
